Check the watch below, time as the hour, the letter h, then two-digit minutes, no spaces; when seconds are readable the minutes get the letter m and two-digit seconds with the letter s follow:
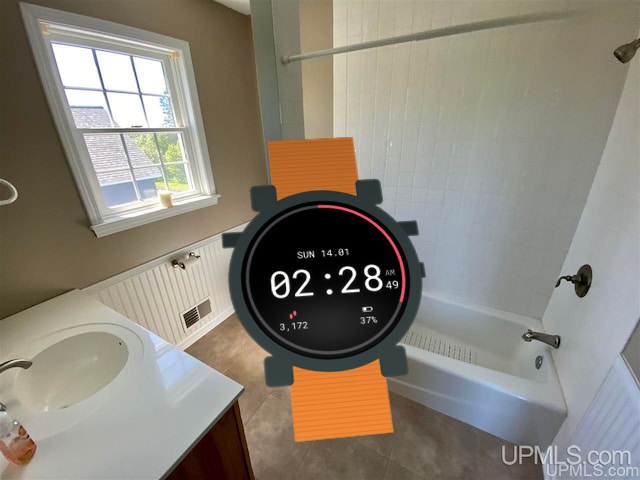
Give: 2h28m49s
